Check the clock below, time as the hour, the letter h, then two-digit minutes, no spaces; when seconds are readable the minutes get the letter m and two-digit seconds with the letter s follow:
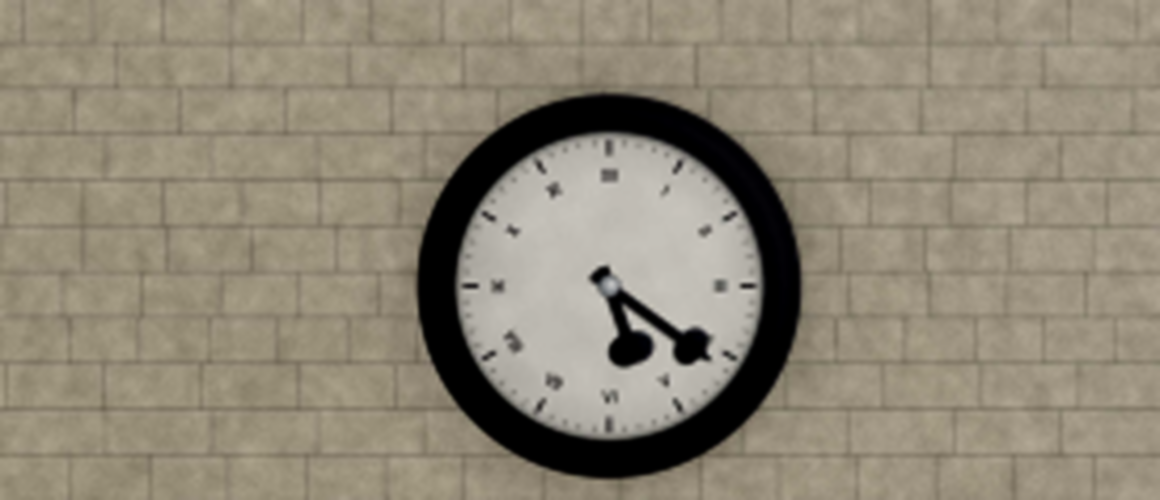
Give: 5h21
